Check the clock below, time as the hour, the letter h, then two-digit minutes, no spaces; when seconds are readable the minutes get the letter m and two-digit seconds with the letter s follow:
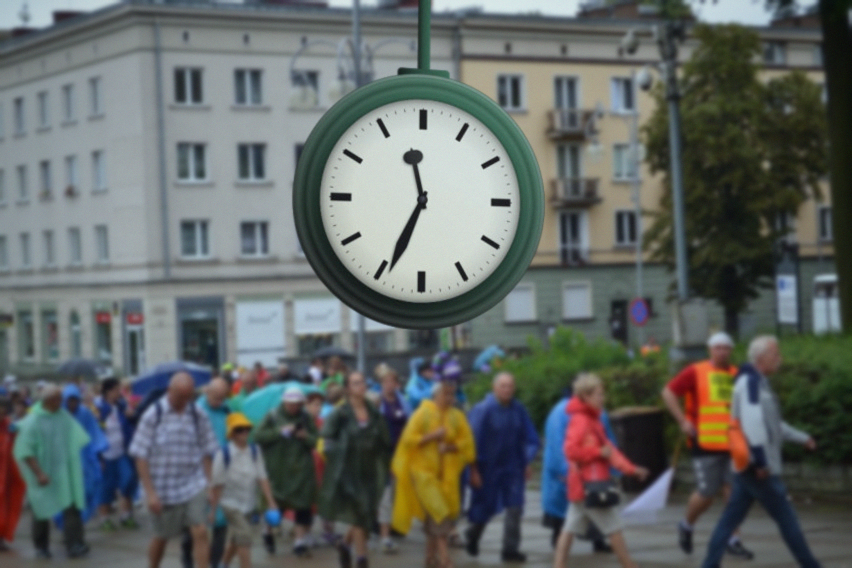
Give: 11h34
